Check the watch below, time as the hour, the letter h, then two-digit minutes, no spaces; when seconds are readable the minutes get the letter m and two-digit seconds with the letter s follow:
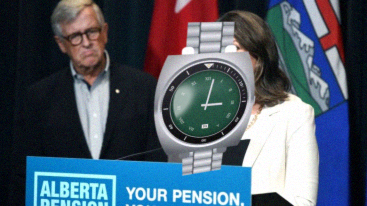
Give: 3h02
